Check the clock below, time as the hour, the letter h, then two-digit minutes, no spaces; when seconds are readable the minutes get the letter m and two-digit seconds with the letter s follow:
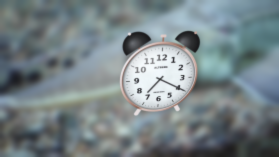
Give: 7h20
